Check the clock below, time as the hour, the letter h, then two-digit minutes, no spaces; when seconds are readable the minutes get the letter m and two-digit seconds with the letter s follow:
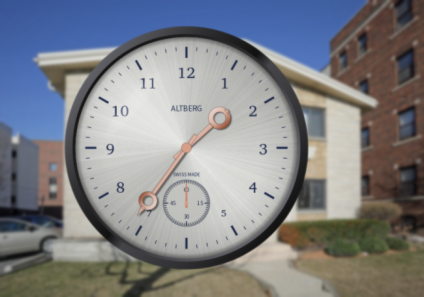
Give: 1h36
